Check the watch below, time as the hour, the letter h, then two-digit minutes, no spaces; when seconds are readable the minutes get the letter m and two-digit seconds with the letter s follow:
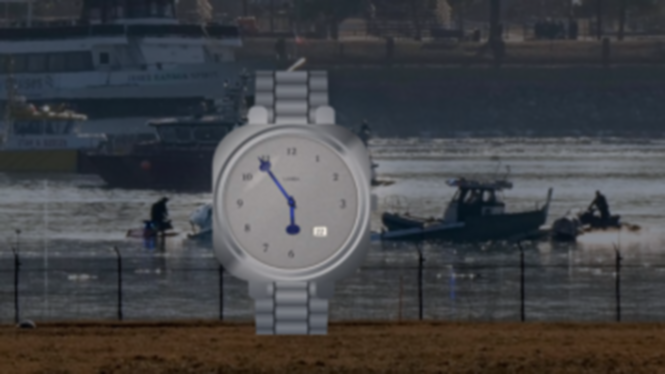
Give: 5h54
